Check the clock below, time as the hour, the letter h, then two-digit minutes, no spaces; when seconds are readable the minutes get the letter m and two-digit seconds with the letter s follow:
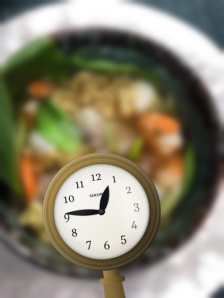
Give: 12h46
